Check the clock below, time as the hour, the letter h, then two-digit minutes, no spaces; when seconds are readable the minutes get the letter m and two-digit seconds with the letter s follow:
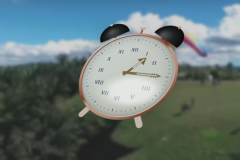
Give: 1h15
